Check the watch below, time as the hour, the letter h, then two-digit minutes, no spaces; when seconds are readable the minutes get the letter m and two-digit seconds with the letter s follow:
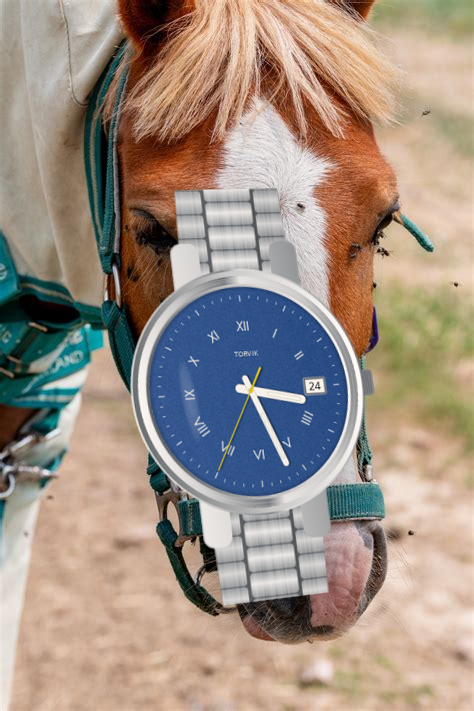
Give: 3h26m35s
